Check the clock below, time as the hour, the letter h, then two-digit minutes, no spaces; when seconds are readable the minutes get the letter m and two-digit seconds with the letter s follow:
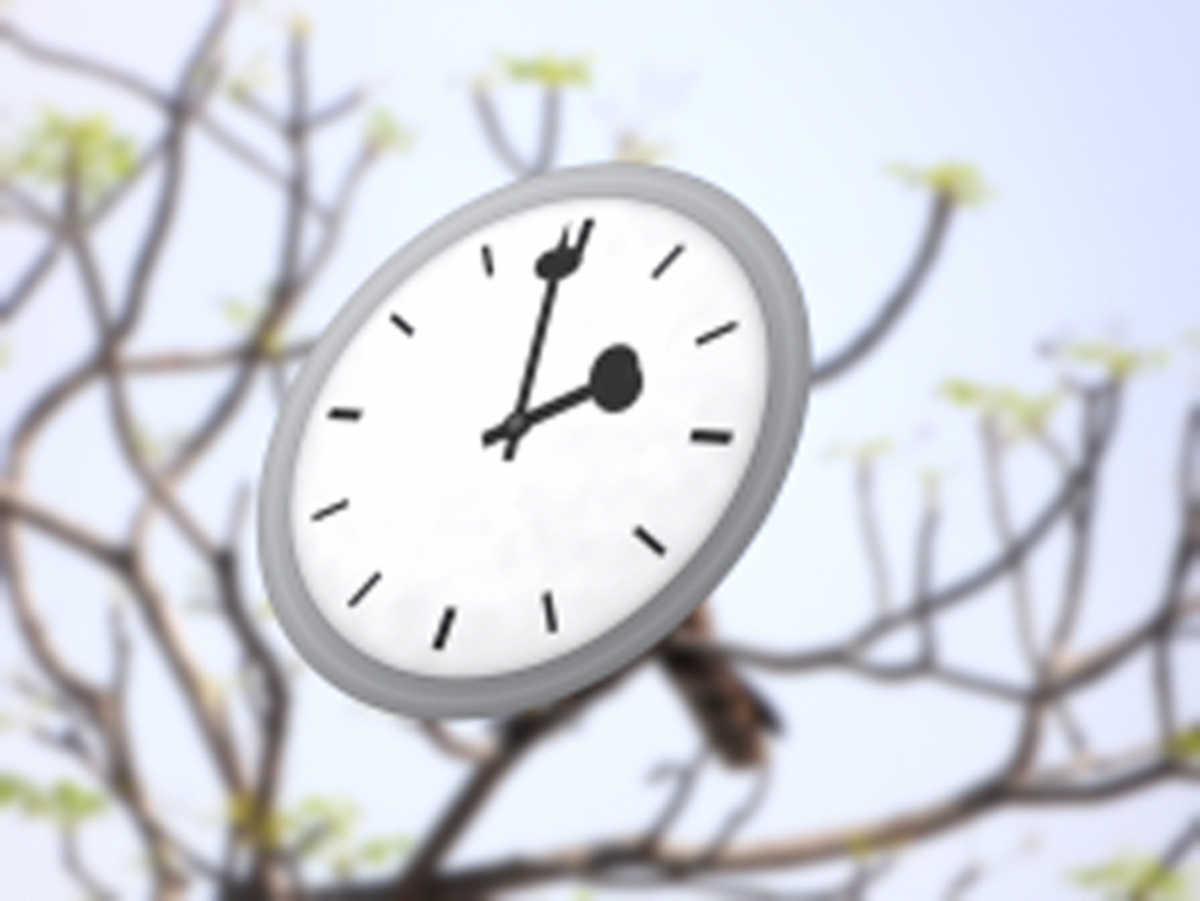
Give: 1h59
